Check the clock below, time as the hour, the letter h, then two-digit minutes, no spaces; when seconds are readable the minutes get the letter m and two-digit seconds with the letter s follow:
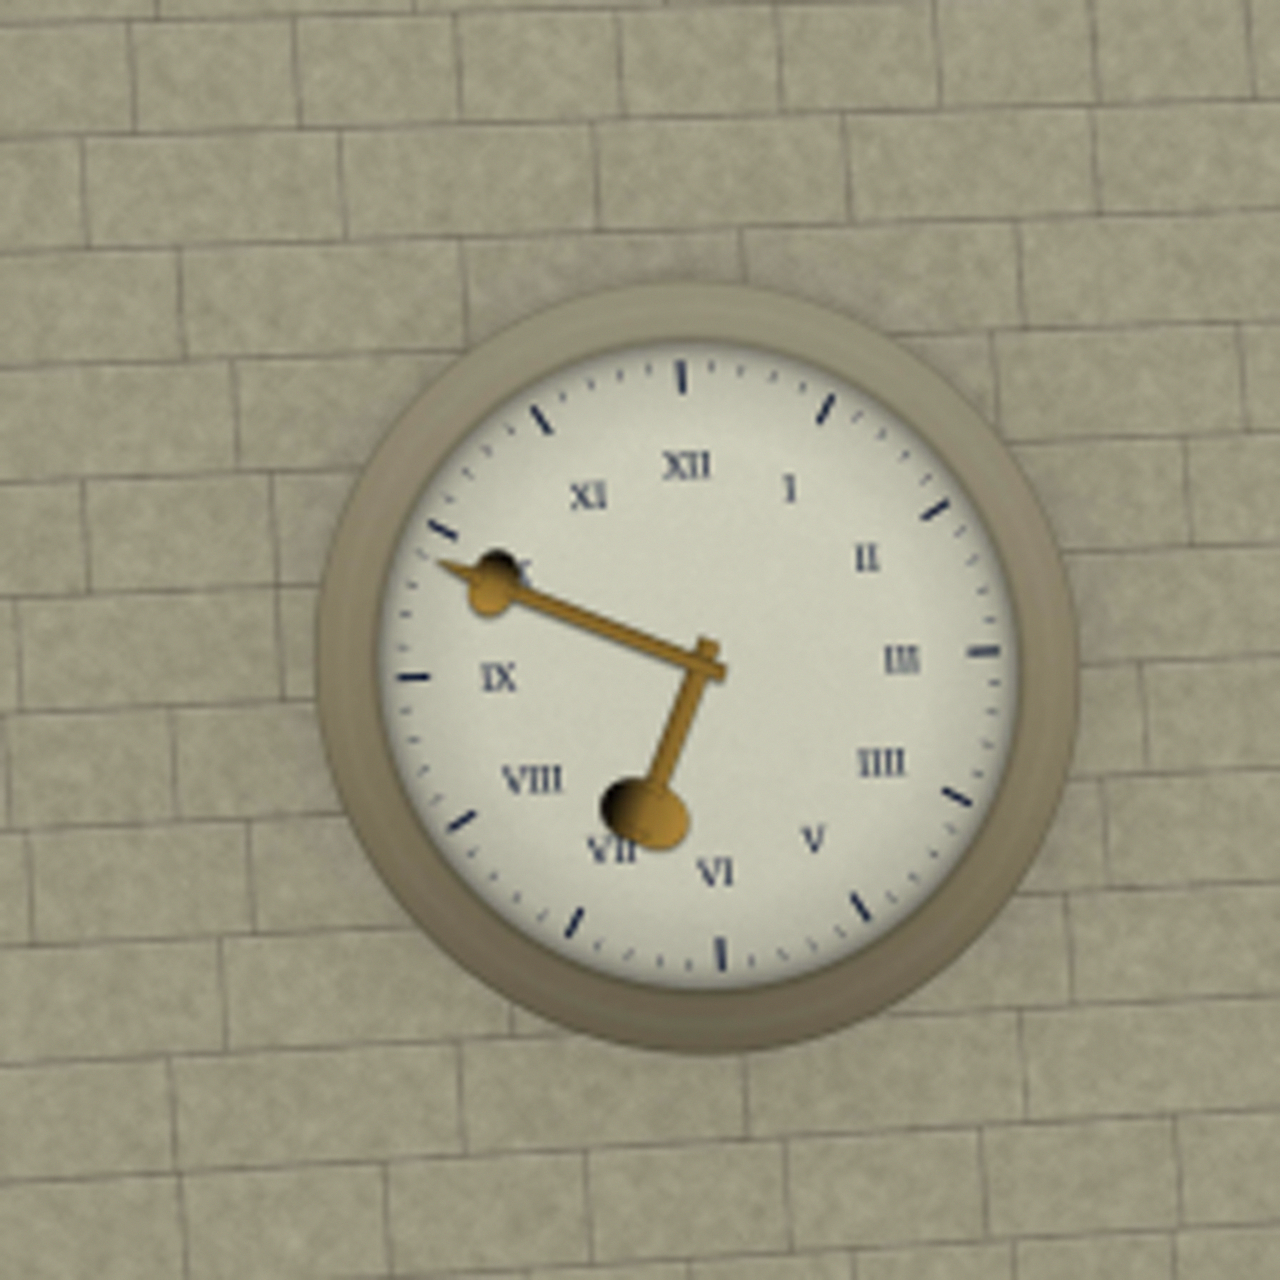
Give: 6h49
